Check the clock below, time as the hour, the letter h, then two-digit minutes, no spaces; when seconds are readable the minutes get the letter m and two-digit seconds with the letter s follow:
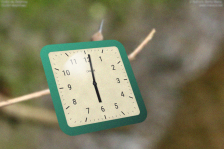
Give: 6h01
